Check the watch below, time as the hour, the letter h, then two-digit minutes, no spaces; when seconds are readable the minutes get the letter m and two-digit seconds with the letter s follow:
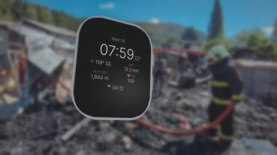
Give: 7h59
